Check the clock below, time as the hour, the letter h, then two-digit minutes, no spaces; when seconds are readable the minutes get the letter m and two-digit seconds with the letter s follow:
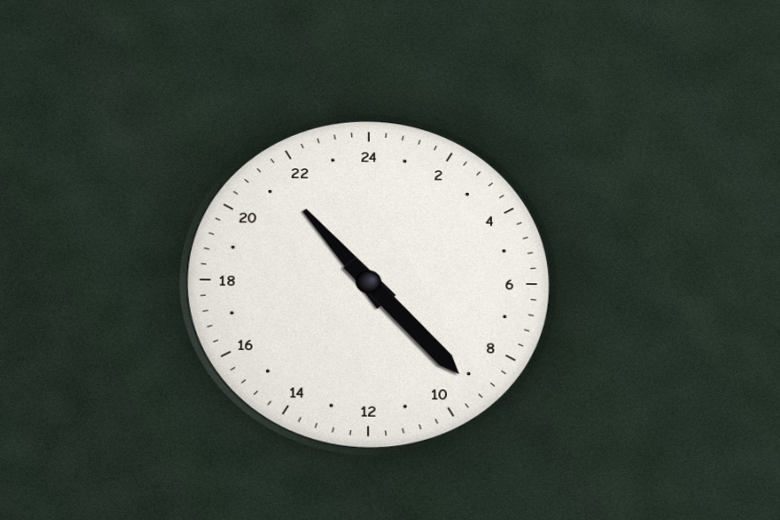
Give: 21h23
